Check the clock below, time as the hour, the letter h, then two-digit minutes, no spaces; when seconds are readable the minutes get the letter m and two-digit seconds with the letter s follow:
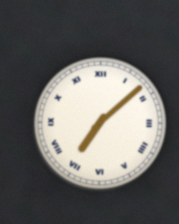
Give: 7h08
